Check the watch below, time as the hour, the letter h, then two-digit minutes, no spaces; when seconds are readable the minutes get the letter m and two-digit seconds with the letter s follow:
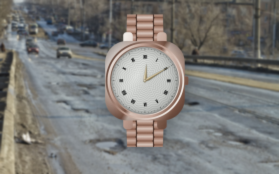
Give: 12h10
